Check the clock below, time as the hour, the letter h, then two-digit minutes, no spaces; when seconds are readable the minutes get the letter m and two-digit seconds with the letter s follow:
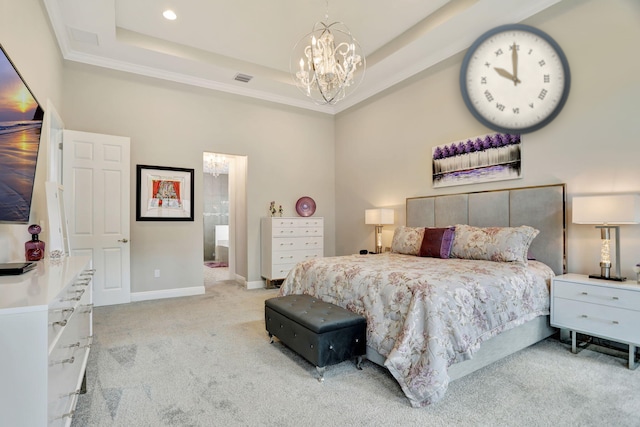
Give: 10h00
